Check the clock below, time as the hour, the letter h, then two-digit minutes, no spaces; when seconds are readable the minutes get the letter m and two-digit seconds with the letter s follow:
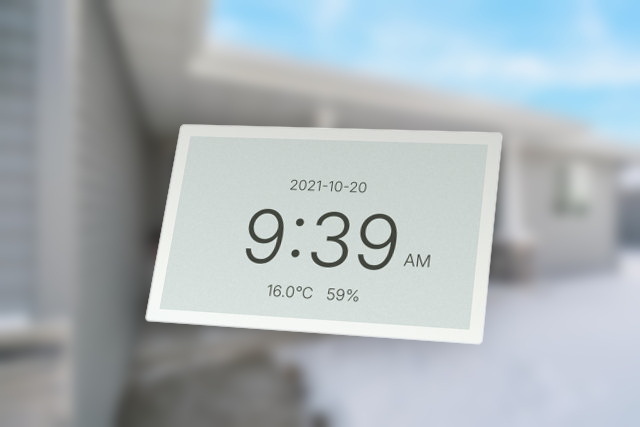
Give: 9h39
